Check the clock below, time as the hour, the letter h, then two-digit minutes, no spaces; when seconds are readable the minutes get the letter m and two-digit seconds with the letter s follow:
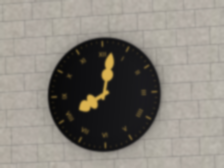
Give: 8h02
